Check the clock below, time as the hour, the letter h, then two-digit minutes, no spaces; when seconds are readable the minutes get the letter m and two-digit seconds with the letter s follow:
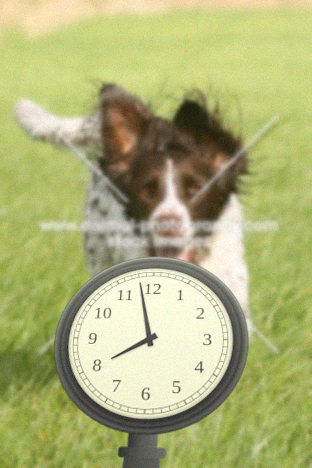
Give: 7h58
